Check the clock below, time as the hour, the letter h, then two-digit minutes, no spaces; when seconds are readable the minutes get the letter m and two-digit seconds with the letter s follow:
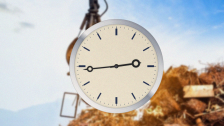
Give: 2h44
